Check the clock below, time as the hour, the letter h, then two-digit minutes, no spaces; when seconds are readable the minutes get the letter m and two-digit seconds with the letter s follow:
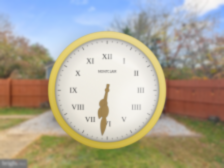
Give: 6h31
